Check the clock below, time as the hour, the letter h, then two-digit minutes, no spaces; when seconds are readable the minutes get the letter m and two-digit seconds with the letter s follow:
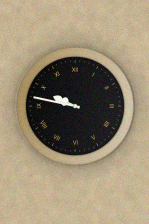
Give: 9h47
